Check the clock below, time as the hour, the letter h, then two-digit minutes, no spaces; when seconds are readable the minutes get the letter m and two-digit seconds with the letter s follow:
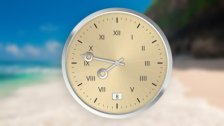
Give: 7h47
